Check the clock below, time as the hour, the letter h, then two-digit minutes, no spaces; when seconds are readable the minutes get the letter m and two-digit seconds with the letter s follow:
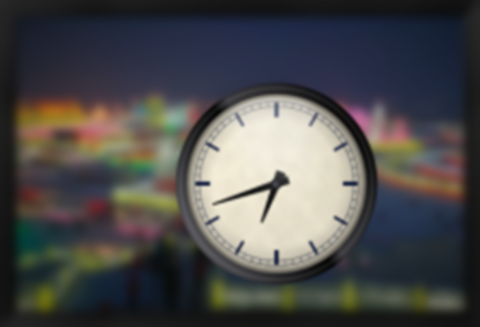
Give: 6h42
